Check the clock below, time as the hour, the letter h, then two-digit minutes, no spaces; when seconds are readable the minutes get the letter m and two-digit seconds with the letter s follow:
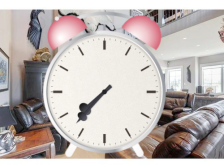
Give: 7h37
